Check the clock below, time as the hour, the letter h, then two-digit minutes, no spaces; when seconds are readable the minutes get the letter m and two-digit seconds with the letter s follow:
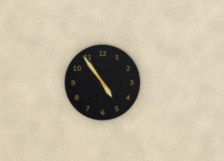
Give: 4h54
